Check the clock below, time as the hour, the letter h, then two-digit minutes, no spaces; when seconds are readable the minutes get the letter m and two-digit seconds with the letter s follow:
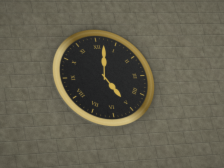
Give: 5h02
